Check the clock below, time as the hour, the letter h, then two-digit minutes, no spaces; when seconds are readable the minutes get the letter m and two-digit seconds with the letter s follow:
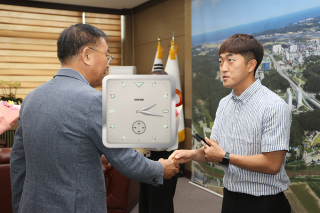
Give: 2h17
